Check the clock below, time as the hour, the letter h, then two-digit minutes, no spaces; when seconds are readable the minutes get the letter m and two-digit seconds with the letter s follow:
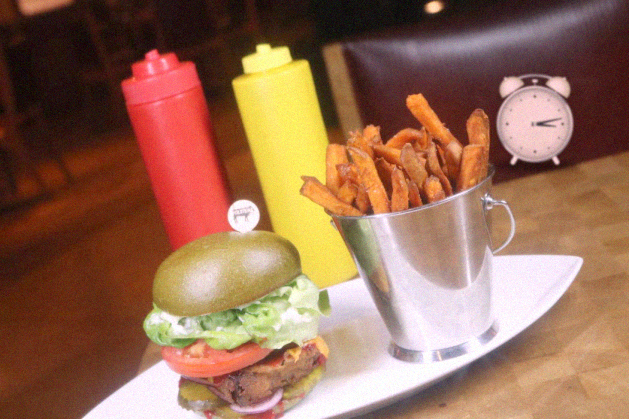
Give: 3h13
